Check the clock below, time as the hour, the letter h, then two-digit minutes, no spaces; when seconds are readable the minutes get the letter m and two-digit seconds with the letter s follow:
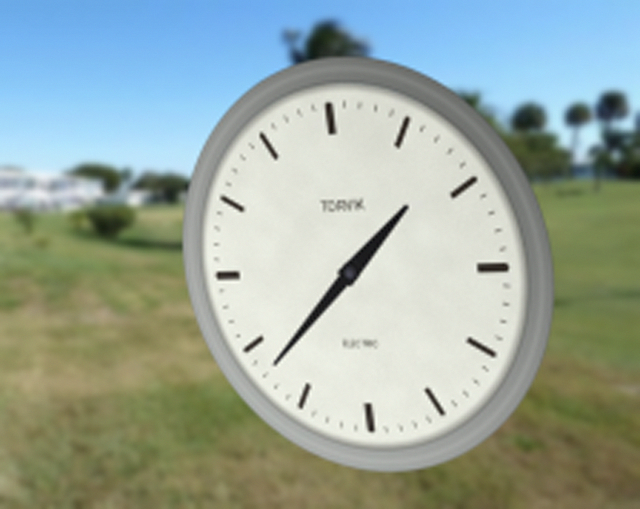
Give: 1h38
